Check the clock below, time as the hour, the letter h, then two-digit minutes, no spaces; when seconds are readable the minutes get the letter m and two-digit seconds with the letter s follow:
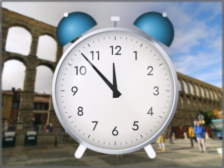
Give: 11h53
